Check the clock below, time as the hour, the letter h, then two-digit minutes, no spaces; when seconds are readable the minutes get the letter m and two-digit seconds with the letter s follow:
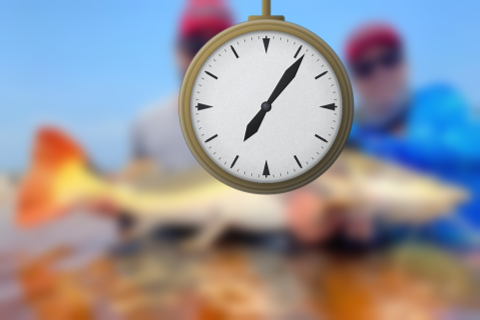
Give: 7h06
